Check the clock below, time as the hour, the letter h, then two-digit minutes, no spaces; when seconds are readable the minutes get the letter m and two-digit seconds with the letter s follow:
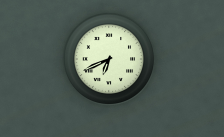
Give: 6h41
